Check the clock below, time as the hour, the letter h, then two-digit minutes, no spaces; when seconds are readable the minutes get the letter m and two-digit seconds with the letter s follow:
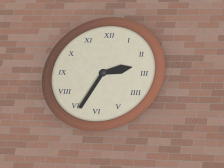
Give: 2h34
